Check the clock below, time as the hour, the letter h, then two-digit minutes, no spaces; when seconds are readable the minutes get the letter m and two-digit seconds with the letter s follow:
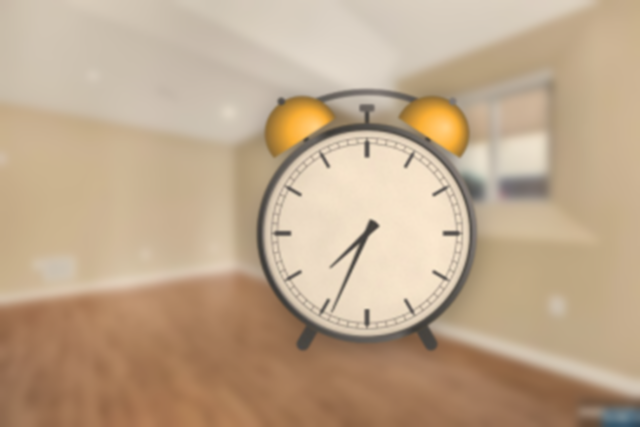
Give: 7h34
